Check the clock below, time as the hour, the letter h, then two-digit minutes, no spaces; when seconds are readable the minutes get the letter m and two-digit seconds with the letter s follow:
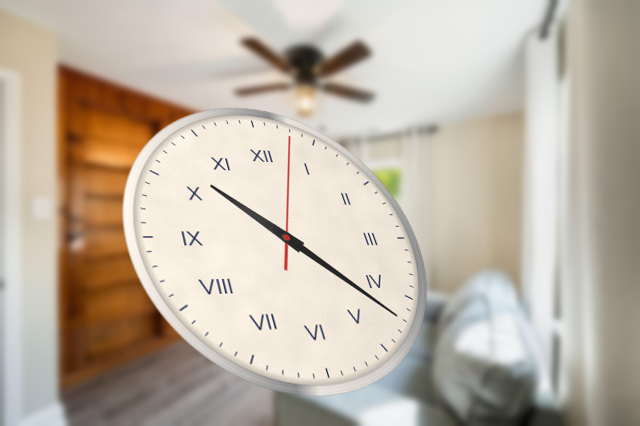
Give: 10h22m03s
